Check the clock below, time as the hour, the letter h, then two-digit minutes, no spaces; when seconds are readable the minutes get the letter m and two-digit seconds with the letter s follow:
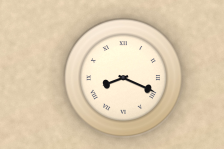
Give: 8h19
